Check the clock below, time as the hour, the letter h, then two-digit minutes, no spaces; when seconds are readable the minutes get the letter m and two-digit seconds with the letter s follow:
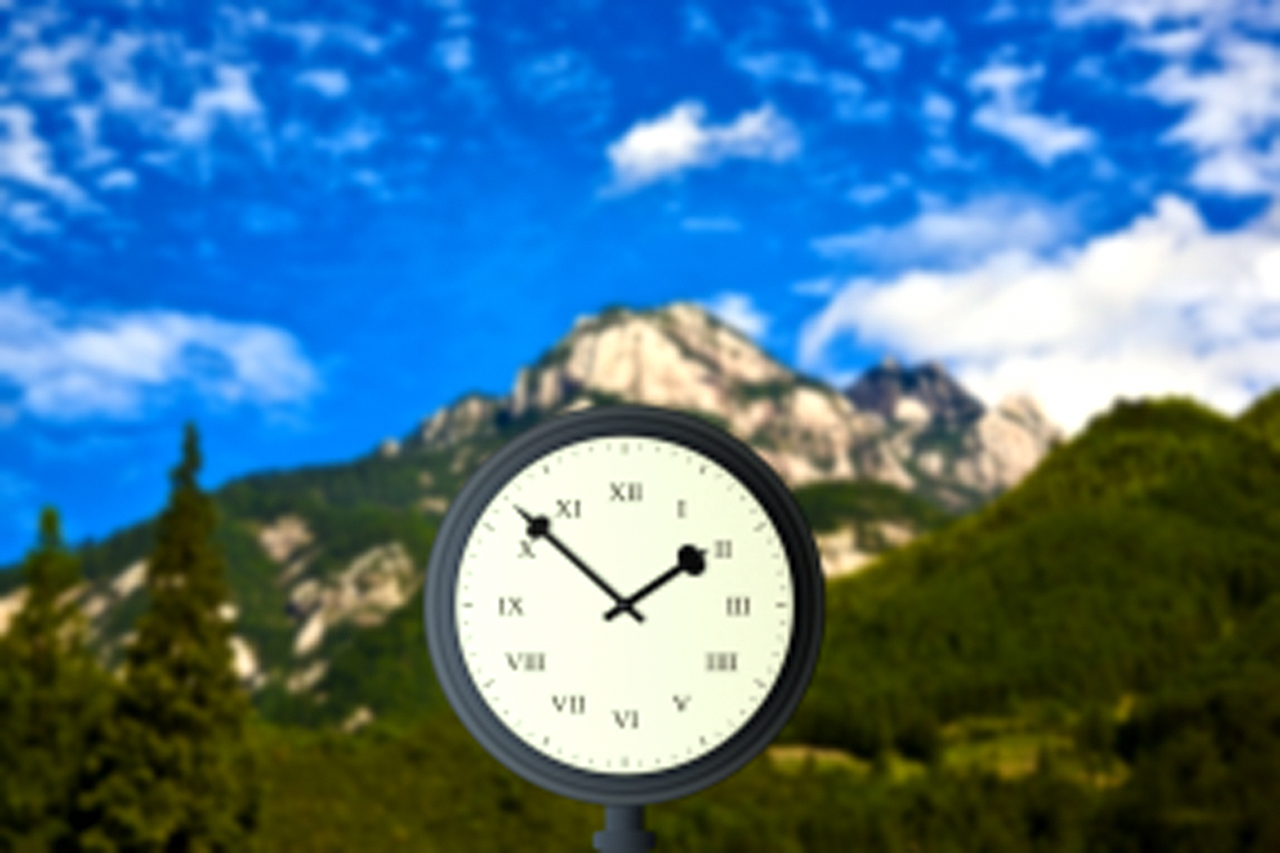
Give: 1h52
